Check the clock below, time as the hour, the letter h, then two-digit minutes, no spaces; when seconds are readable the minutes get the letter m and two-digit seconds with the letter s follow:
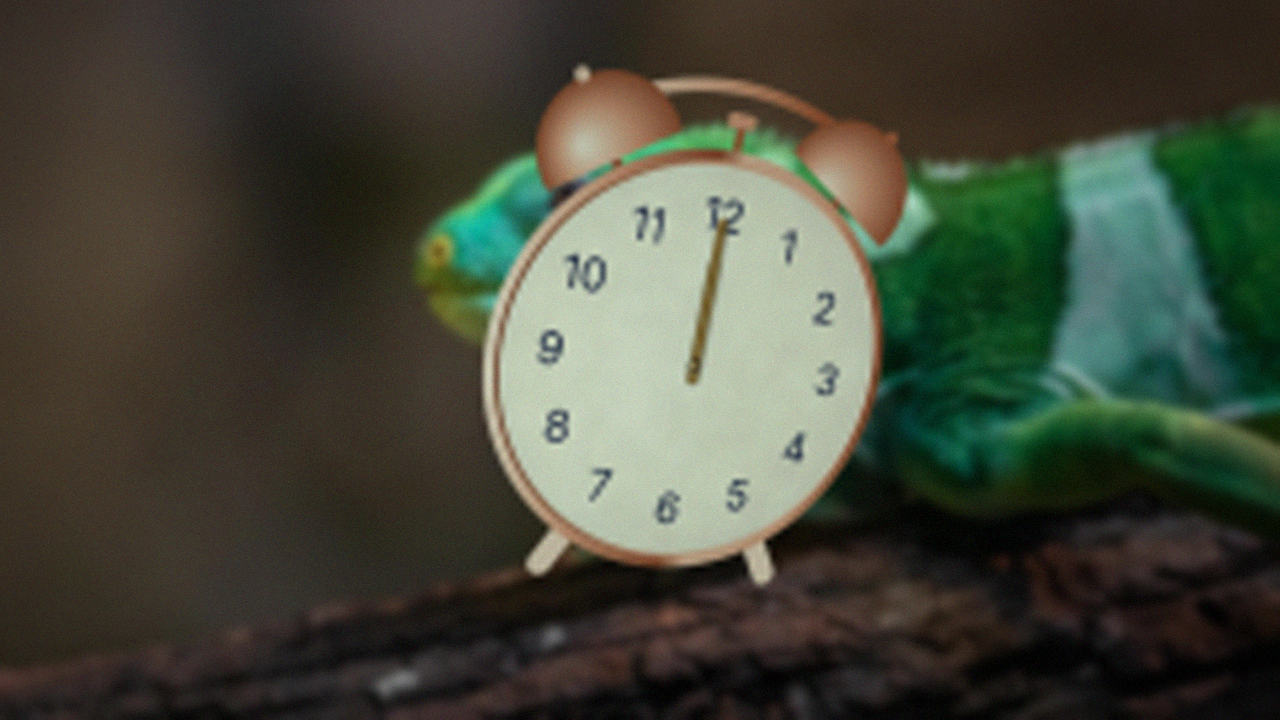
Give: 12h00
